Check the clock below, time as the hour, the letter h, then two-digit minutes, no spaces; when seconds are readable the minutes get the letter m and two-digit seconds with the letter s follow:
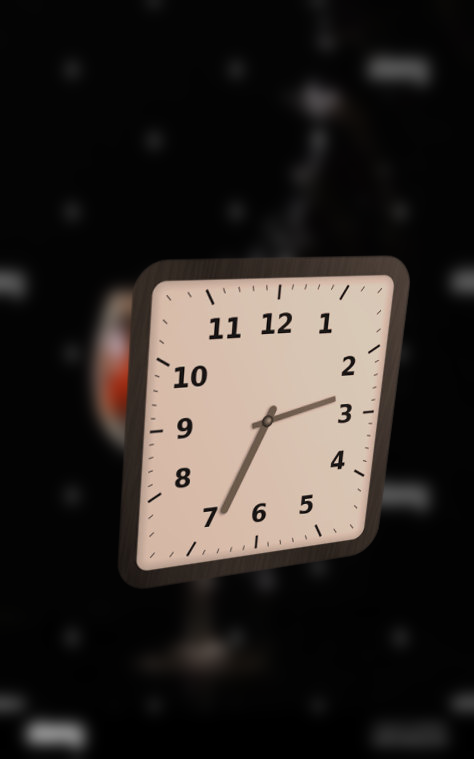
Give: 2h34
